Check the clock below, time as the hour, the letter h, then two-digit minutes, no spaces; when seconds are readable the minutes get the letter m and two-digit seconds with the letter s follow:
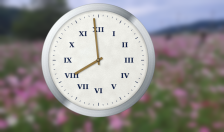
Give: 7h59
